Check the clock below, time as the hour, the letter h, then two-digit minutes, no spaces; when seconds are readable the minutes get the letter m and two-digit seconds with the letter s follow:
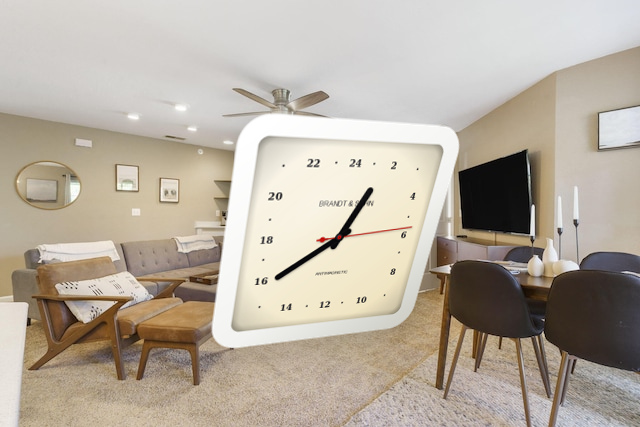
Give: 1h39m14s
